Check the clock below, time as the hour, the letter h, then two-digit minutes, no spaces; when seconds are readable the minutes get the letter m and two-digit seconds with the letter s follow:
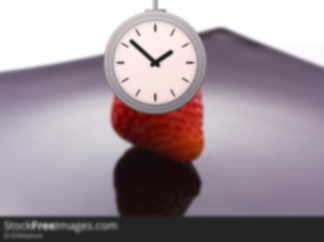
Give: 1h52
